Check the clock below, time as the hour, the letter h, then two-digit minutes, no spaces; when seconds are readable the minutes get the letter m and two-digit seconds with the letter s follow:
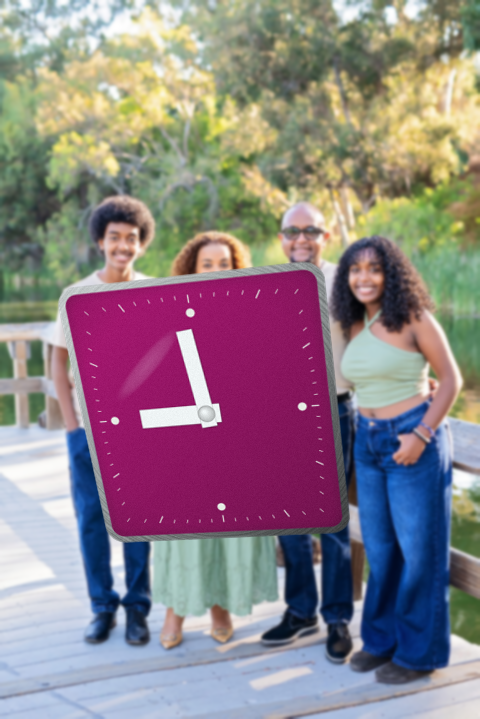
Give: 8h59
